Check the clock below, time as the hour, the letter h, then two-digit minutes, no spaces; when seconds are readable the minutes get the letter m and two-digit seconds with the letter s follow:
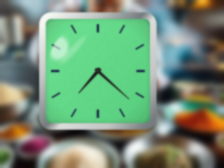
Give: 7h22
